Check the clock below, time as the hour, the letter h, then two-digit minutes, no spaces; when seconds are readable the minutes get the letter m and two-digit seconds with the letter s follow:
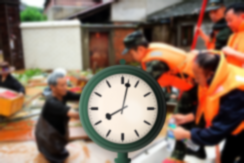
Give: 8h02
